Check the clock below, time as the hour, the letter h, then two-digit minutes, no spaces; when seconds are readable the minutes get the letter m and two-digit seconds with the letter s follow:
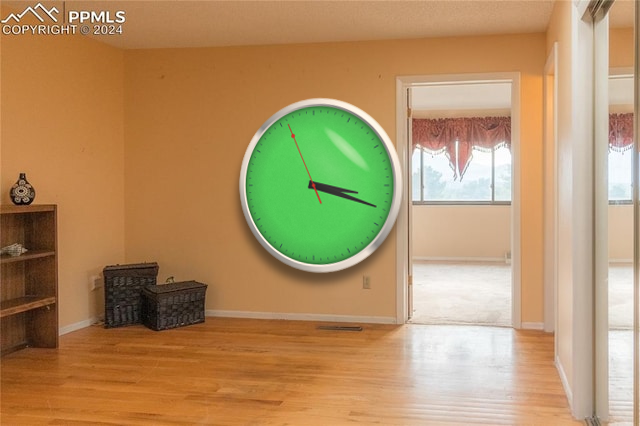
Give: 3h17m56s
